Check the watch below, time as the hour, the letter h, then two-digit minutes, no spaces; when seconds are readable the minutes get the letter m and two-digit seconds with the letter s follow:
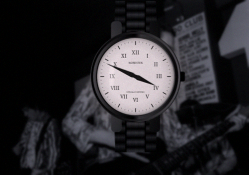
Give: 3h49
